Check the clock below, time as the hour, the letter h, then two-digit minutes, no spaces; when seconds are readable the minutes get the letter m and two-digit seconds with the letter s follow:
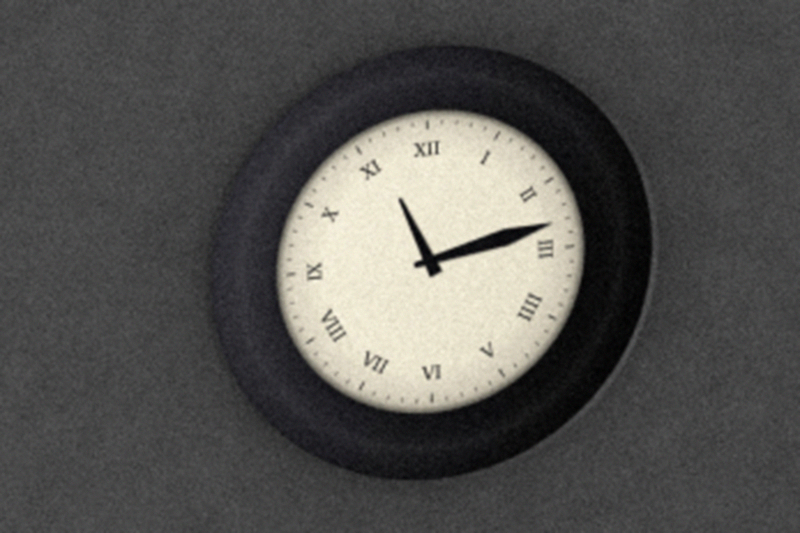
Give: 11h13
